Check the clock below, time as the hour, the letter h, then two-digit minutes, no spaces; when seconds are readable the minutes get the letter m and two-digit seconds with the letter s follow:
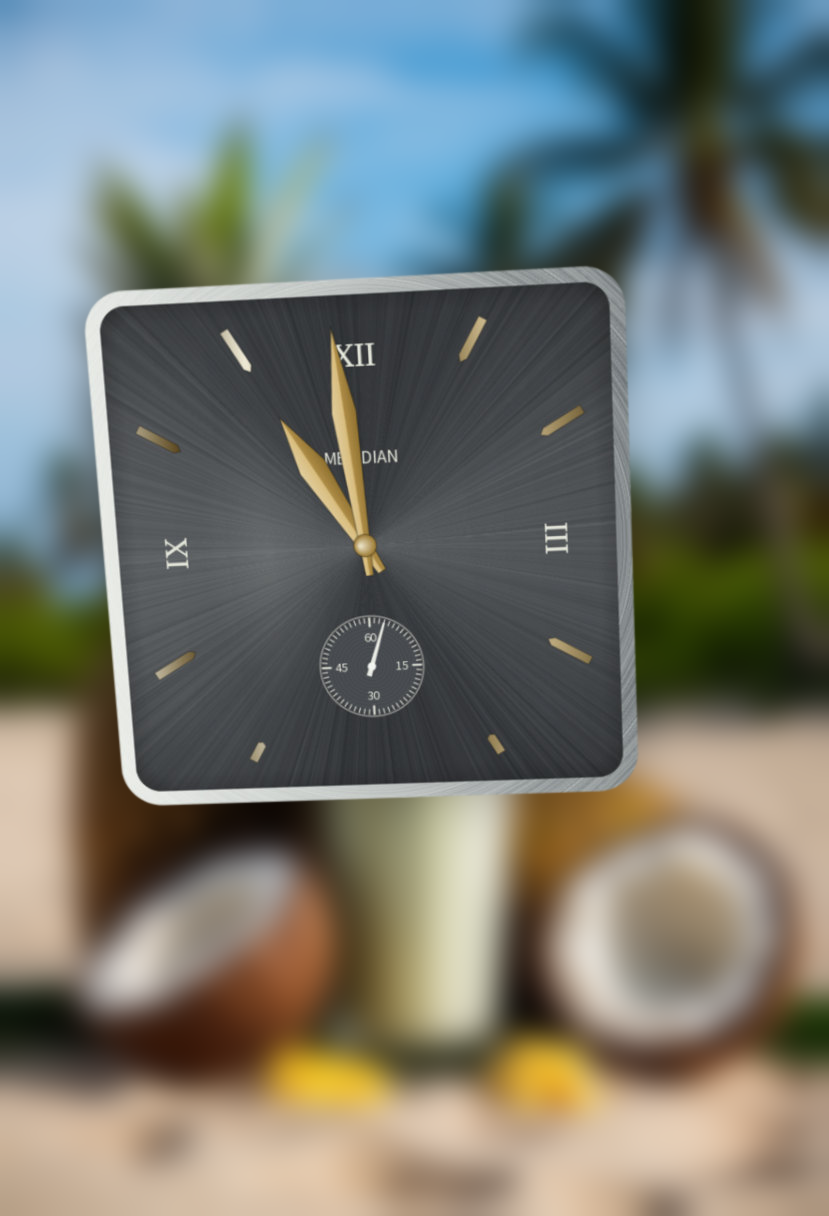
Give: 10h59m03s
